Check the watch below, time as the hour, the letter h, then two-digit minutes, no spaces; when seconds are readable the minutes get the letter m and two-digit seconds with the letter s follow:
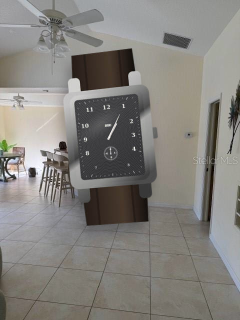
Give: 1h05
